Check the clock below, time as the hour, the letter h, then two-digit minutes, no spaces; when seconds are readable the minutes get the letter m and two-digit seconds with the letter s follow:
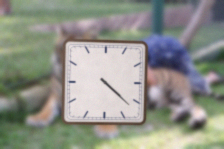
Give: 4h22
